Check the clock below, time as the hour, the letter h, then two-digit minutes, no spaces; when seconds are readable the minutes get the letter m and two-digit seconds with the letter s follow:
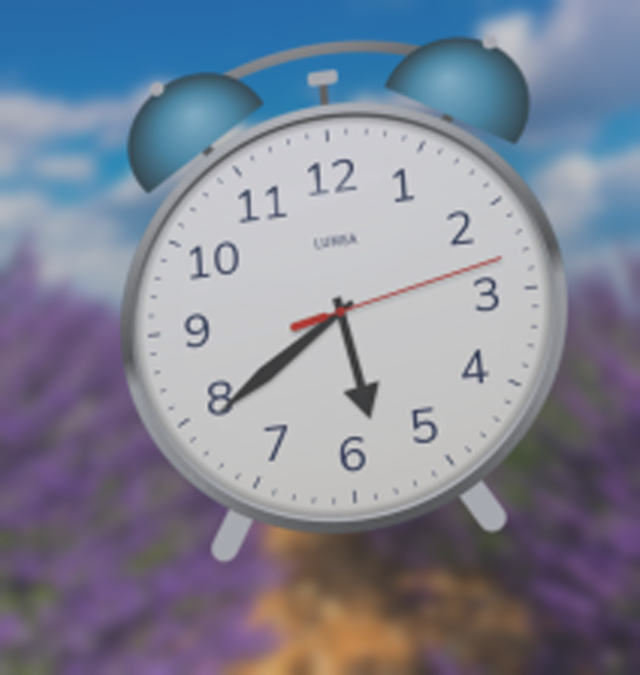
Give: 5h39m13s
